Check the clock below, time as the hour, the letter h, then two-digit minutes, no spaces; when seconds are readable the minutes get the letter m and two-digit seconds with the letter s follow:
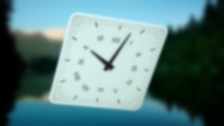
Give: 10h03
